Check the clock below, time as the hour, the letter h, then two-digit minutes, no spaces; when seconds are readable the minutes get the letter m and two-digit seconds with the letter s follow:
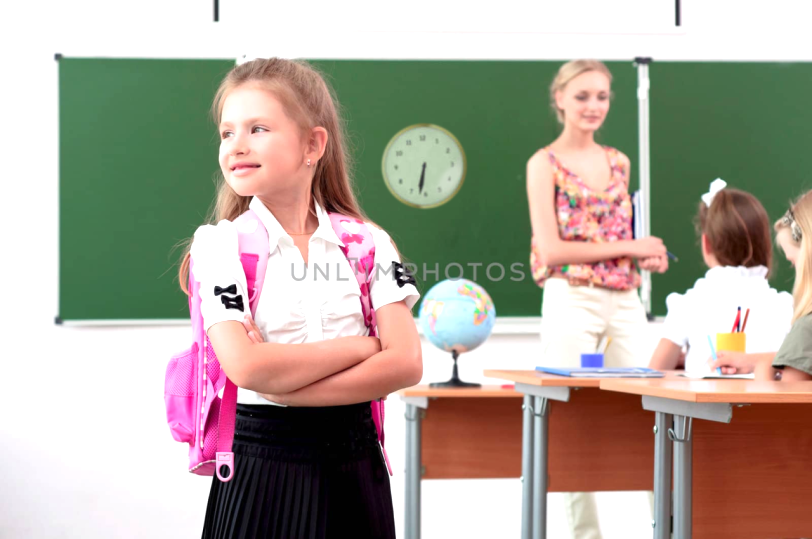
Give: 6h32
